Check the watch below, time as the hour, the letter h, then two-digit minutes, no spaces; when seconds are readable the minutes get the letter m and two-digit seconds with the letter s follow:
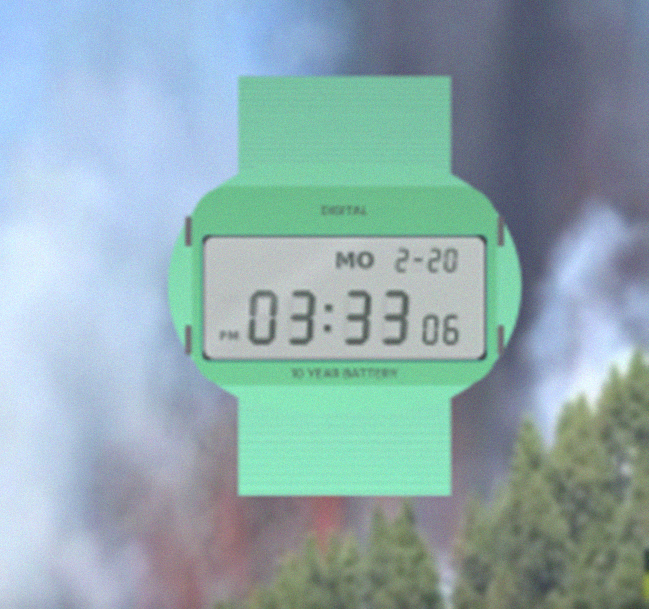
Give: 3h33m06s
